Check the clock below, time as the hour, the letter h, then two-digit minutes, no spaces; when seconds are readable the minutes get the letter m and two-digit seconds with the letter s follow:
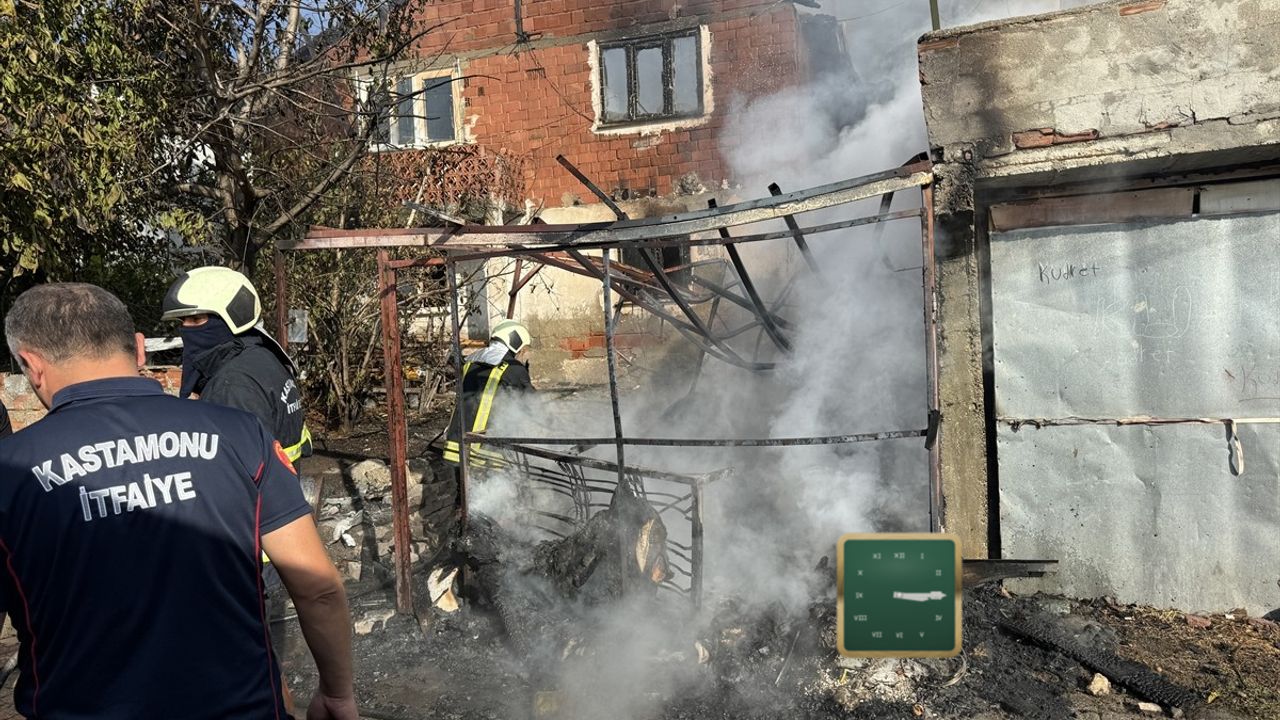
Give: 3h15
